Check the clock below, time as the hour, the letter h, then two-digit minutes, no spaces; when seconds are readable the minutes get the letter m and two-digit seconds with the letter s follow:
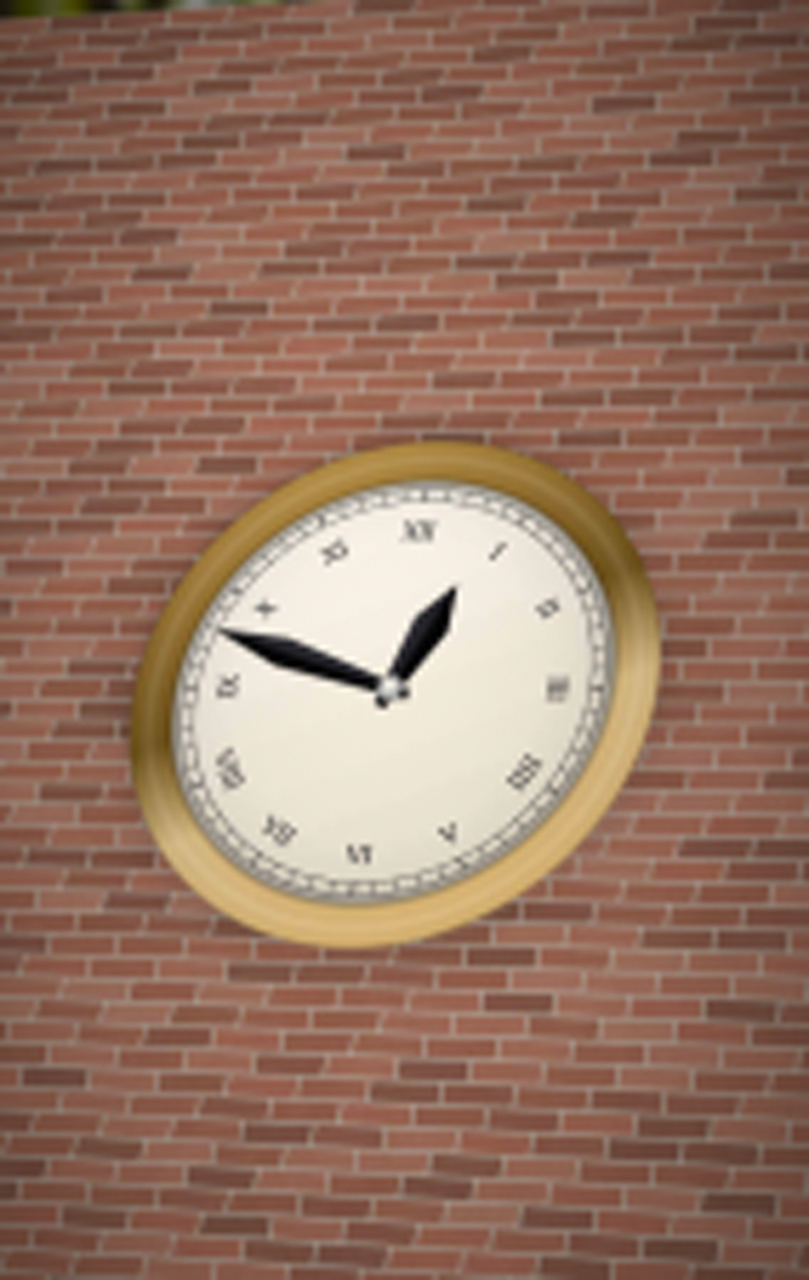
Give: 12h48
